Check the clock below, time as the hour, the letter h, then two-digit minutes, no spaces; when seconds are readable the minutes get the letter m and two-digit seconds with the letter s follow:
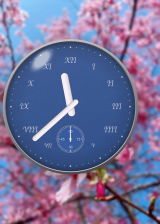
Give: 11h38
